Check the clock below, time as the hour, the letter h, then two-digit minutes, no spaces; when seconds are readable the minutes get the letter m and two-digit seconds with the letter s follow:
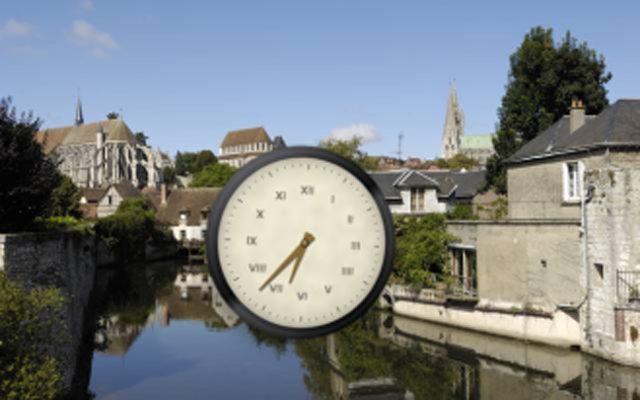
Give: 6h37
